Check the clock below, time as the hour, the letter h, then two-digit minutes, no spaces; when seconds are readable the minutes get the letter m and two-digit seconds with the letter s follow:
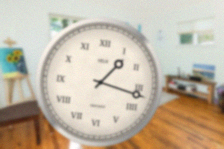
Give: 1h17
